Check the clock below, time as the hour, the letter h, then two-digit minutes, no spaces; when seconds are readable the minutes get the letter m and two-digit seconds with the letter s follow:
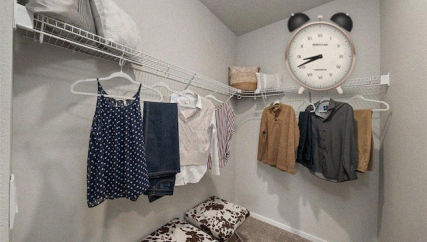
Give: 8h41
